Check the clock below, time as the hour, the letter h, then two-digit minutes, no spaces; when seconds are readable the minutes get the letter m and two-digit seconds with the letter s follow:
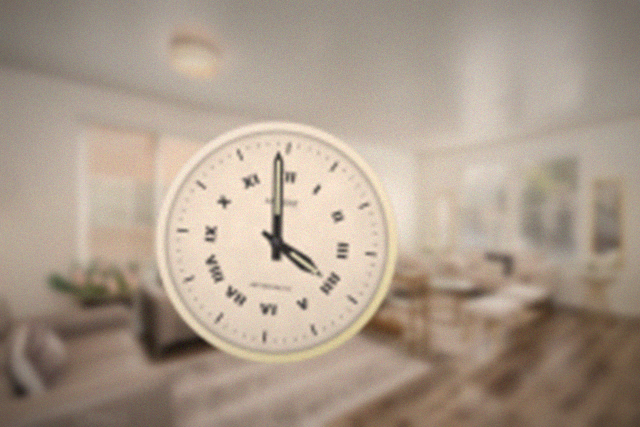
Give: 3h59
